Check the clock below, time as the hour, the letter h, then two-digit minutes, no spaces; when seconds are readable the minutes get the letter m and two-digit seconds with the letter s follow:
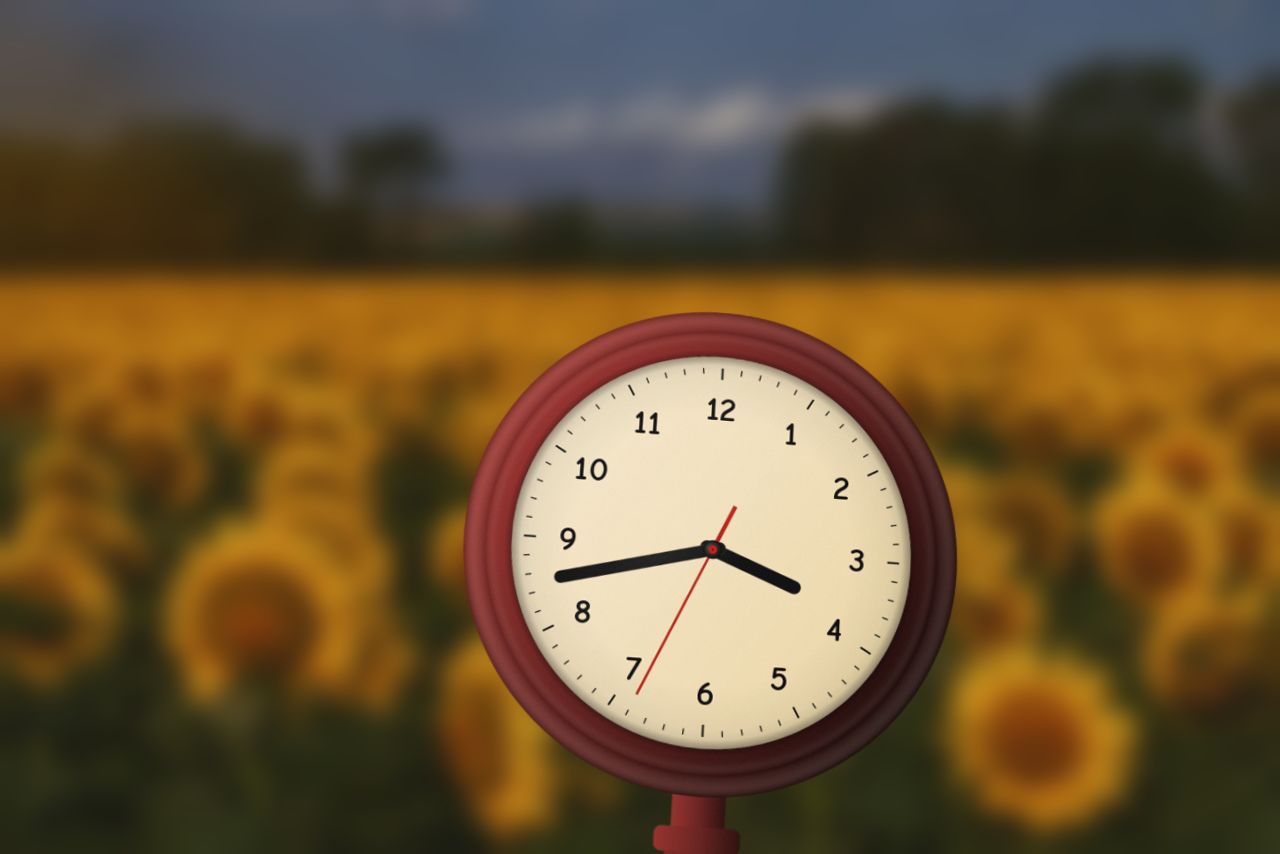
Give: 3h42m34s
